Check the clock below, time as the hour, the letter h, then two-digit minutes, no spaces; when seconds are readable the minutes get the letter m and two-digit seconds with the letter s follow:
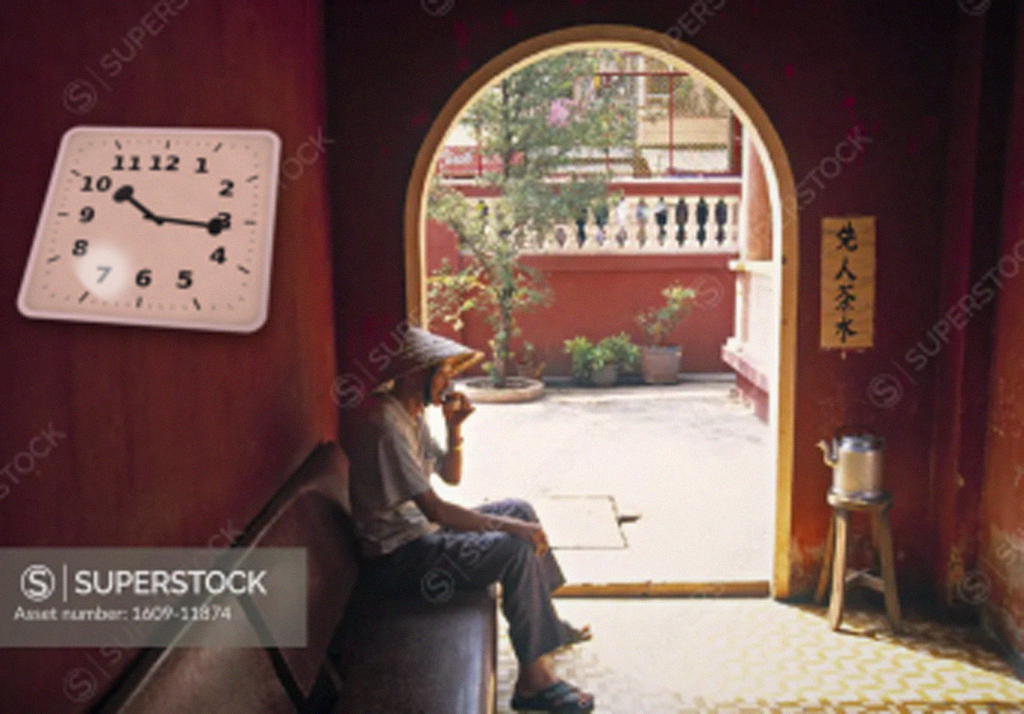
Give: 10h16
